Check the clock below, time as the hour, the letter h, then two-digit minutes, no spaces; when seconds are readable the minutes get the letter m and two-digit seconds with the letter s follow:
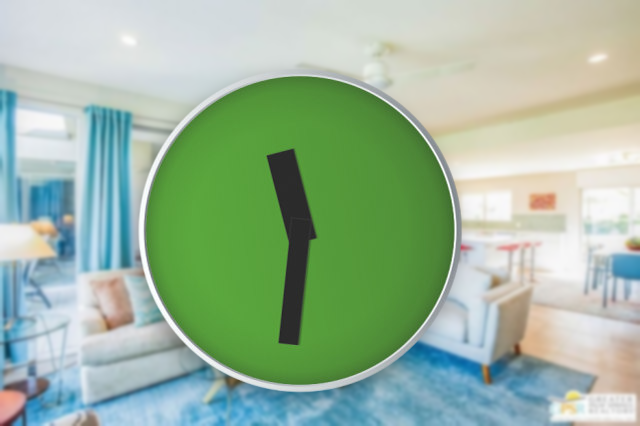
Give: 11h31
